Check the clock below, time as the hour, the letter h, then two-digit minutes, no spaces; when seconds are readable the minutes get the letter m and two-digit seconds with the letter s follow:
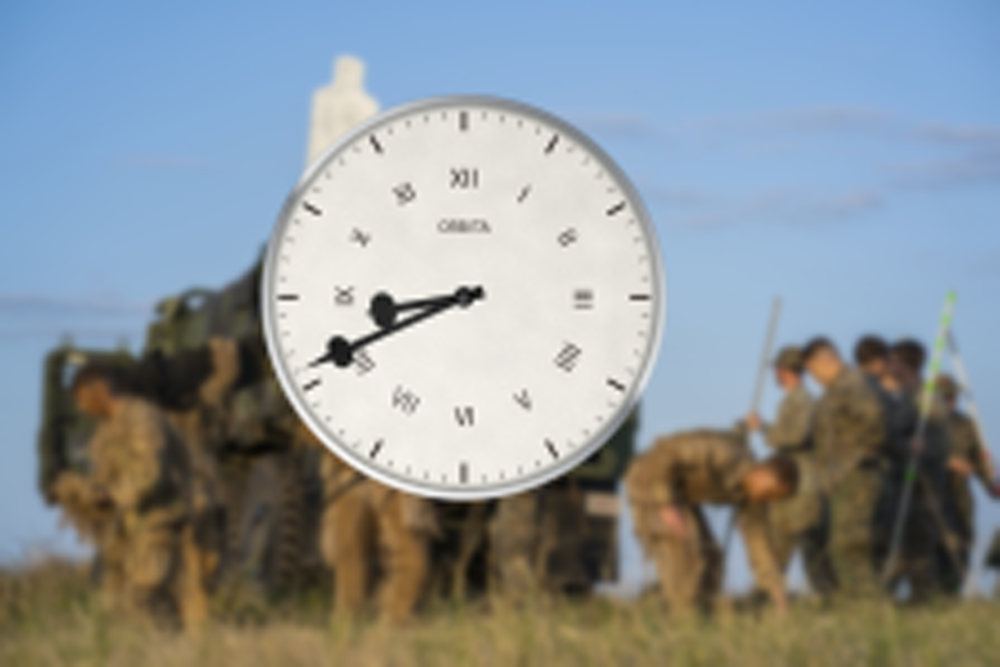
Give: 8h41
